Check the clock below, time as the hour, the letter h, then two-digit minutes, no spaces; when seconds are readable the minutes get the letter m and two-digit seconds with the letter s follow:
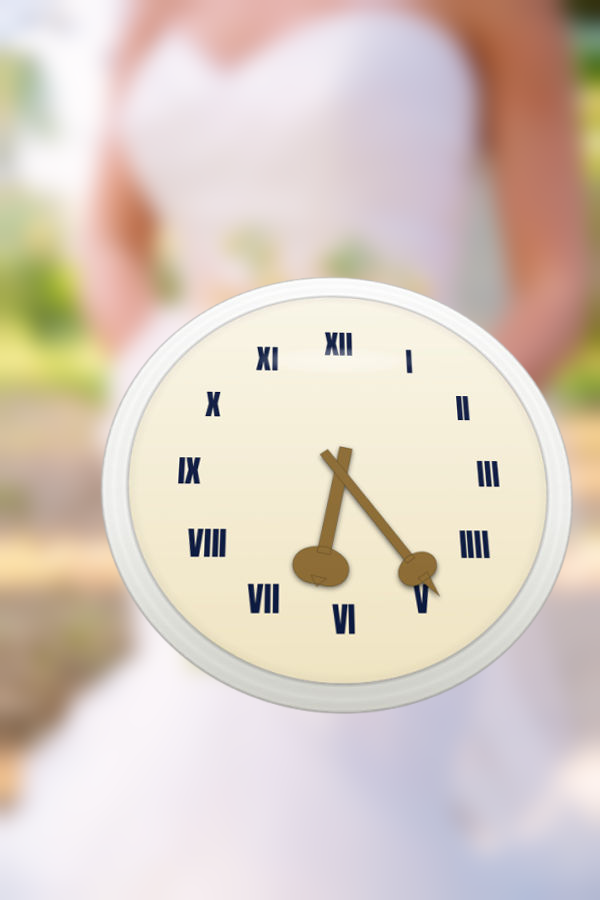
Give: 6h24
